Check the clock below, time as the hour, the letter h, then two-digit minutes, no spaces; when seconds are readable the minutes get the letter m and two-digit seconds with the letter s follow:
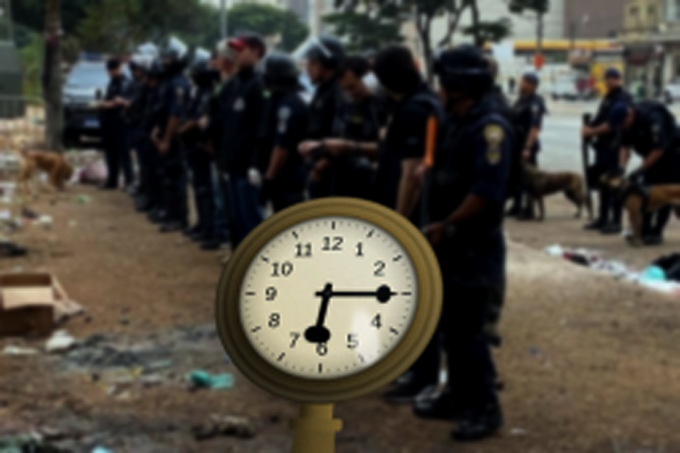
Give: 6h15
